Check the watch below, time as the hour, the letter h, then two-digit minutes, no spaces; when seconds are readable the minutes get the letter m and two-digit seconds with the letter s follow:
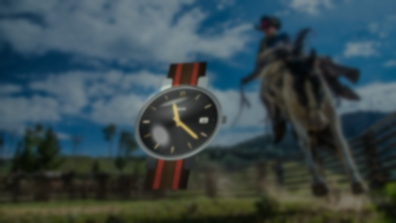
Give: 11h22
